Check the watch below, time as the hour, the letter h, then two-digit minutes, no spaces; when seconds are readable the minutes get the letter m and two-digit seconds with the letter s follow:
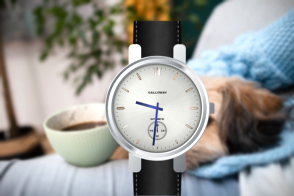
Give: 9h31
